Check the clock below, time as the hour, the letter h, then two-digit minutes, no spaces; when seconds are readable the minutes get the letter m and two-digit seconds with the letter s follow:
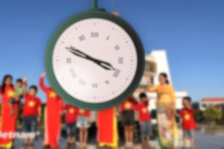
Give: 3h49
